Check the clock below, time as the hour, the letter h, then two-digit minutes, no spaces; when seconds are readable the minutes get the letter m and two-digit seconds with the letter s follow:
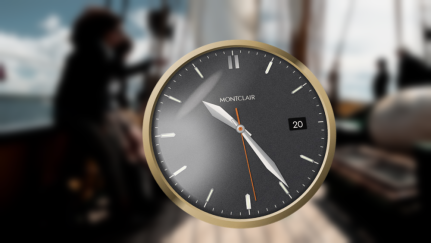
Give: 10h24m29s
